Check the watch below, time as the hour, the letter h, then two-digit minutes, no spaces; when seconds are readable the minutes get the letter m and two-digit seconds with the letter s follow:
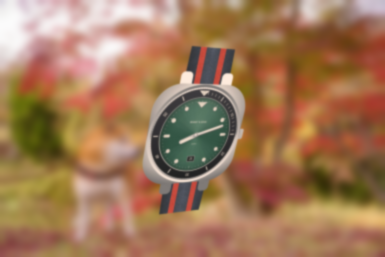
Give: 8h12
